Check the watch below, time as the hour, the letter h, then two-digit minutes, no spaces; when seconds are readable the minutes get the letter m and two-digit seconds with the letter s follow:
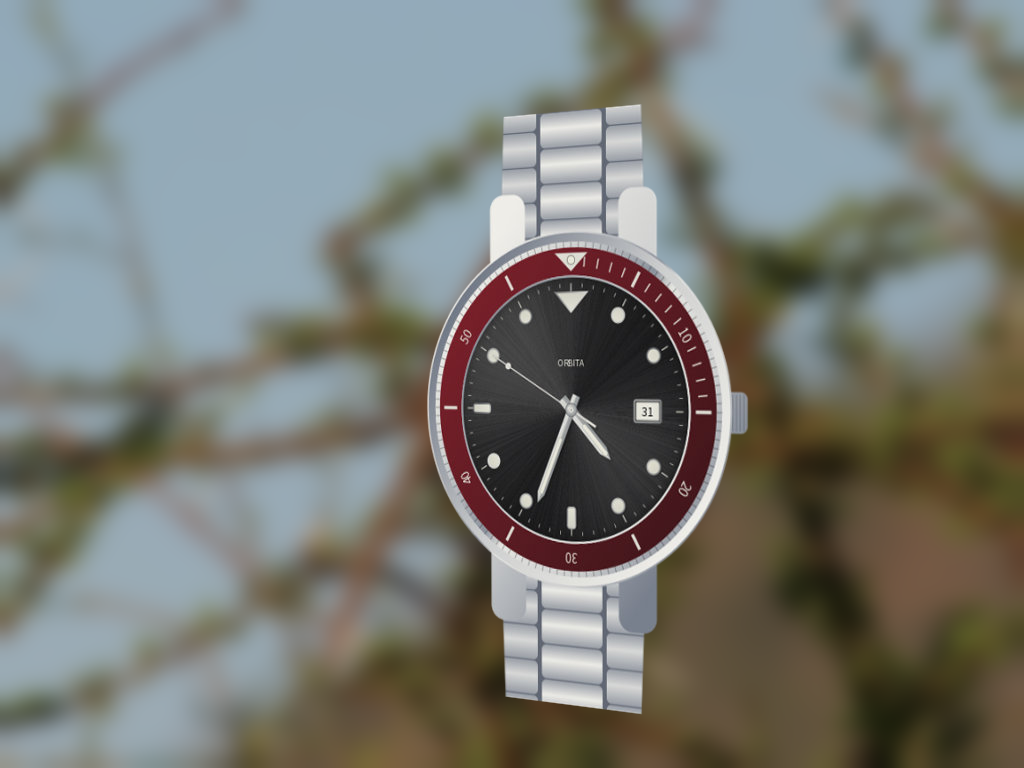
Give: 4h33m50s
